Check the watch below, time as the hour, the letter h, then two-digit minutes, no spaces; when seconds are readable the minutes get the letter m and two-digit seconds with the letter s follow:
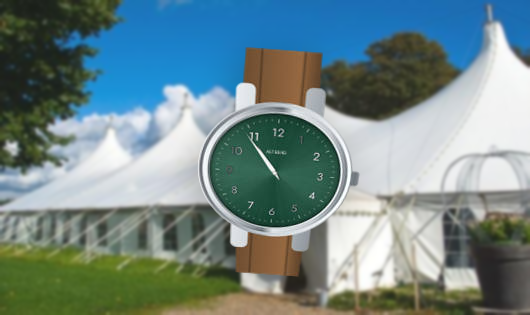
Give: 10h54
